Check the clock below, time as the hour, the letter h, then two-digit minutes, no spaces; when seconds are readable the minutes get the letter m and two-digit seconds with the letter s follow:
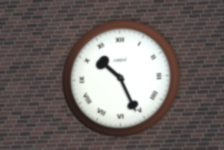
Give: 10h26
